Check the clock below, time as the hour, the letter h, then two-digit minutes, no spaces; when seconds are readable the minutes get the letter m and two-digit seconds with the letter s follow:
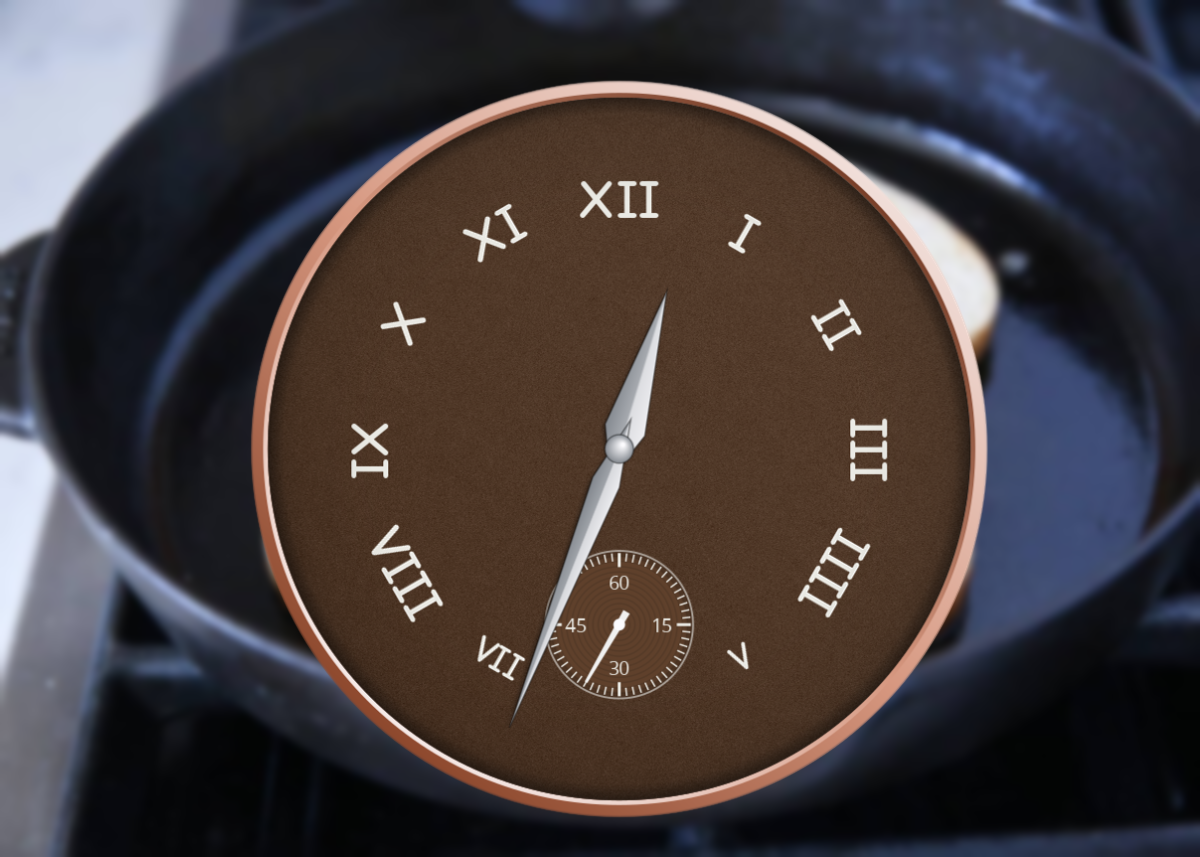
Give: 12h33m35s
